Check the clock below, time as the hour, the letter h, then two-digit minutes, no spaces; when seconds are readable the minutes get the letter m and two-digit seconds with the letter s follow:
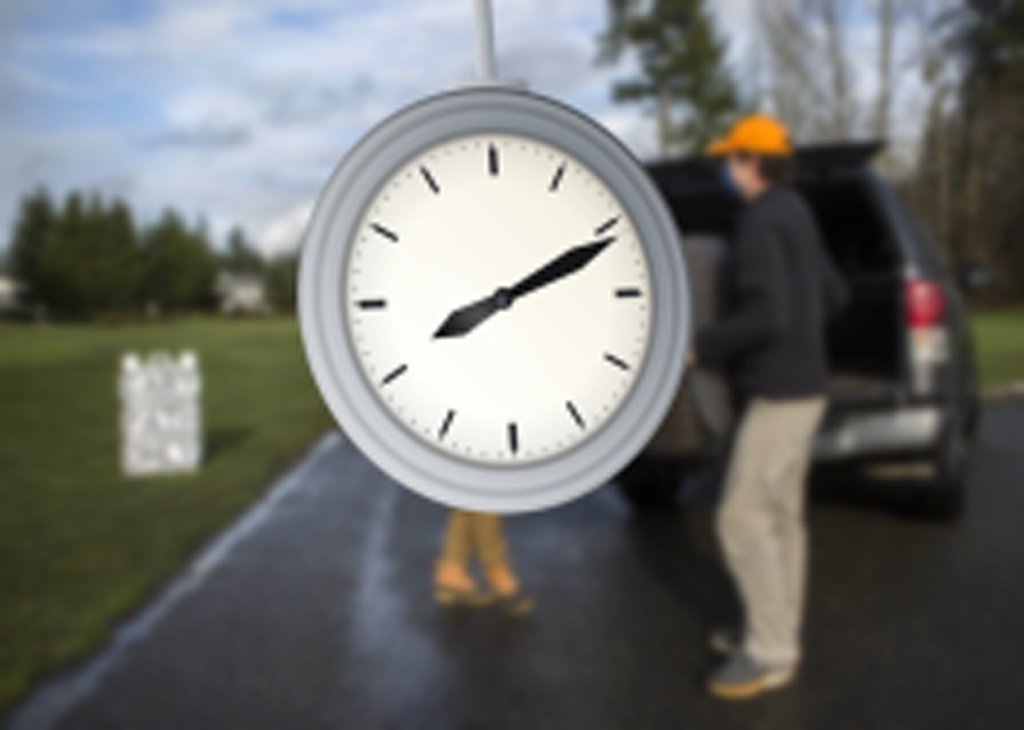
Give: 8h11
